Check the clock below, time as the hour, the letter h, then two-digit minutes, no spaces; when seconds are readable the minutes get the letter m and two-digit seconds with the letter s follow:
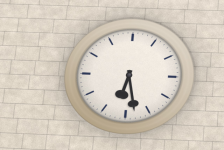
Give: 6h28
